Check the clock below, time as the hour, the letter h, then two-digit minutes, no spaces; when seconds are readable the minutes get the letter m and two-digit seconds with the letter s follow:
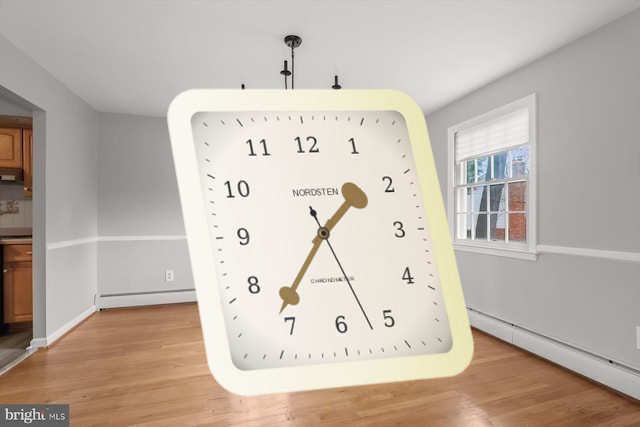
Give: 1h36m27s
